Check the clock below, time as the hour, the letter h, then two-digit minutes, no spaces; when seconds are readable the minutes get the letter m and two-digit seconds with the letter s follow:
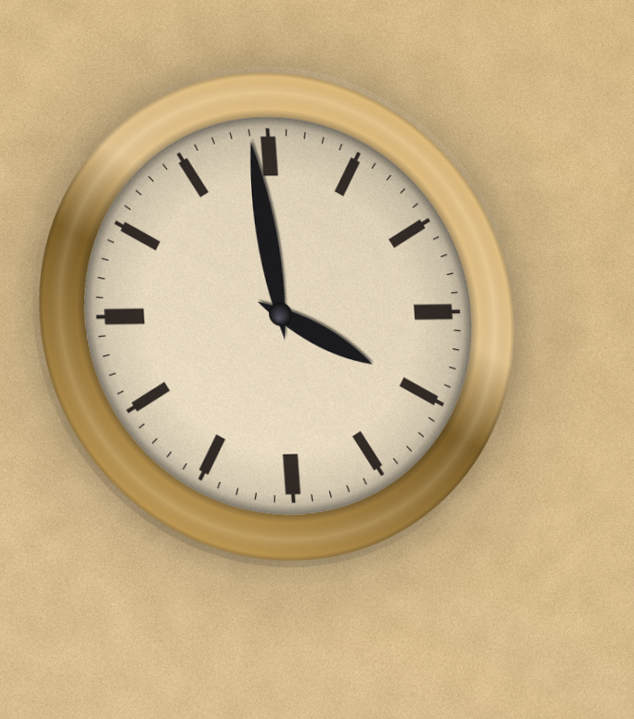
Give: 3h59
